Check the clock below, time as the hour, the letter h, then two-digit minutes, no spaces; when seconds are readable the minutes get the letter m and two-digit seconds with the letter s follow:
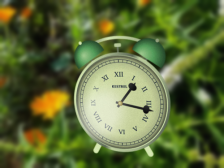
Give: 1h17
